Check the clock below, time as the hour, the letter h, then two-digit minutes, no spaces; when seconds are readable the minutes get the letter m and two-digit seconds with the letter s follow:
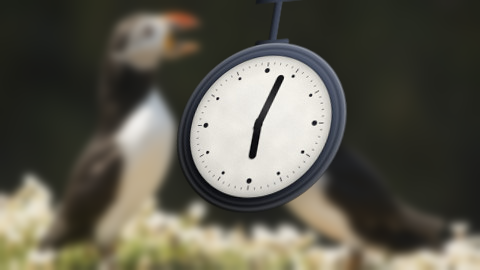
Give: 6h03
